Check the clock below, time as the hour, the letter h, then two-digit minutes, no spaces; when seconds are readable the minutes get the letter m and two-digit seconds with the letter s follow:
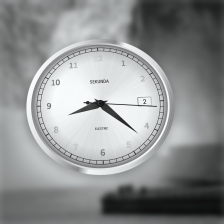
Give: 8h22m16s
